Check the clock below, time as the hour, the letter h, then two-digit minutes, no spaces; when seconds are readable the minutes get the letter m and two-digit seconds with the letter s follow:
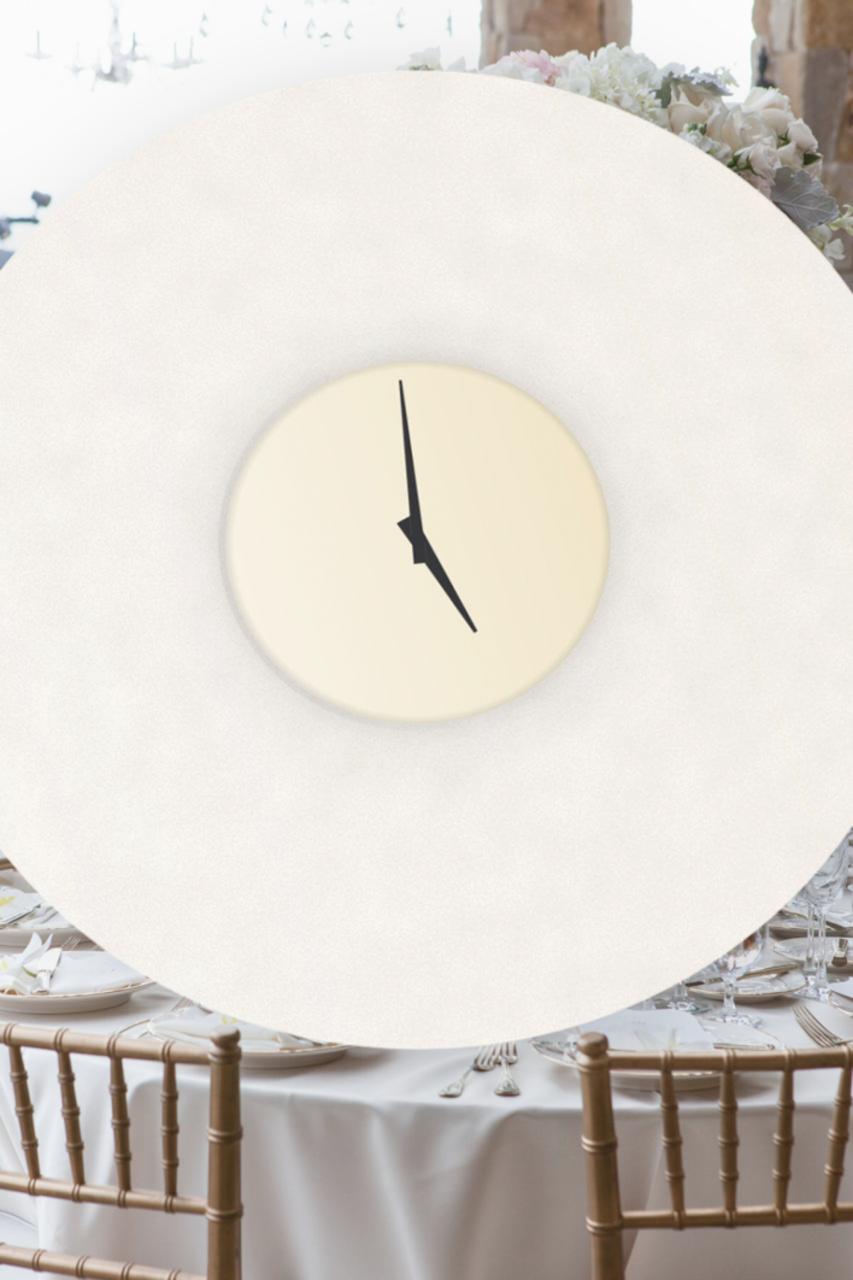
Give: 4h59
